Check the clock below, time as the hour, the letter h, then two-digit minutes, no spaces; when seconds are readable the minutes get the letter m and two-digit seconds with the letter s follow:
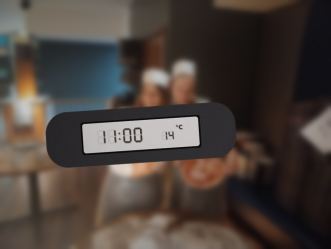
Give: 11h00
